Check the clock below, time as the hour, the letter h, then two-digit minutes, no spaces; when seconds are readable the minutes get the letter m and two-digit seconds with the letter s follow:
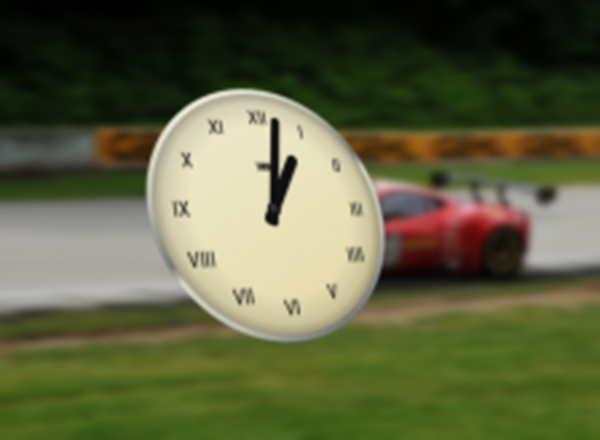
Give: 1h02
